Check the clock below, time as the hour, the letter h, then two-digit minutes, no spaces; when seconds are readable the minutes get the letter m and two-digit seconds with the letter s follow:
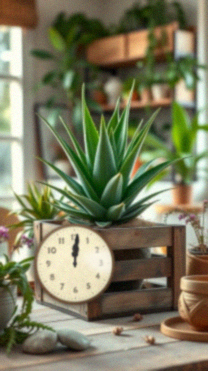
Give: 12h01
